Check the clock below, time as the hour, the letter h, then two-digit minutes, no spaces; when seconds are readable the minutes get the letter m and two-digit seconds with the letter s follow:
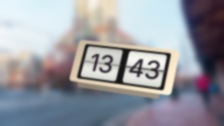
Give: 13h43
